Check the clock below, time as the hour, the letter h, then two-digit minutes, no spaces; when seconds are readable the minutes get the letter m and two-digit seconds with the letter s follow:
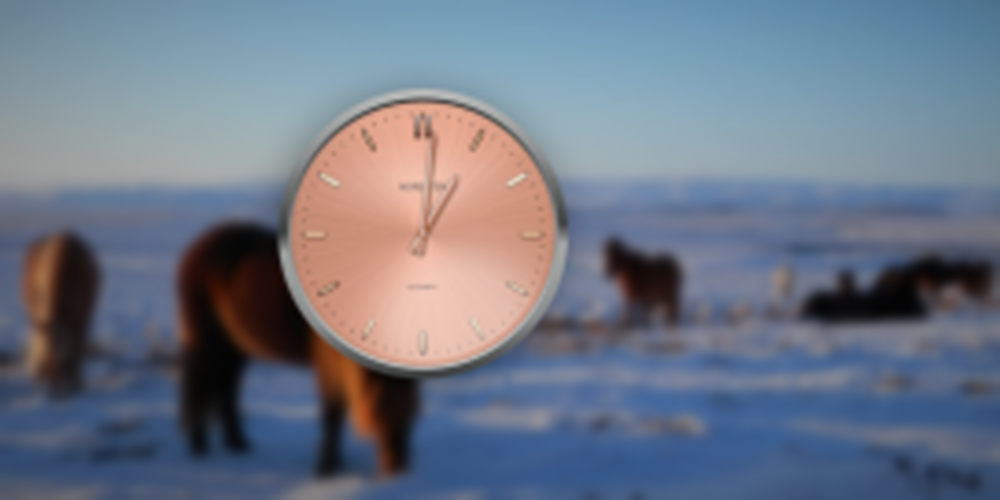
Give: 1h01
